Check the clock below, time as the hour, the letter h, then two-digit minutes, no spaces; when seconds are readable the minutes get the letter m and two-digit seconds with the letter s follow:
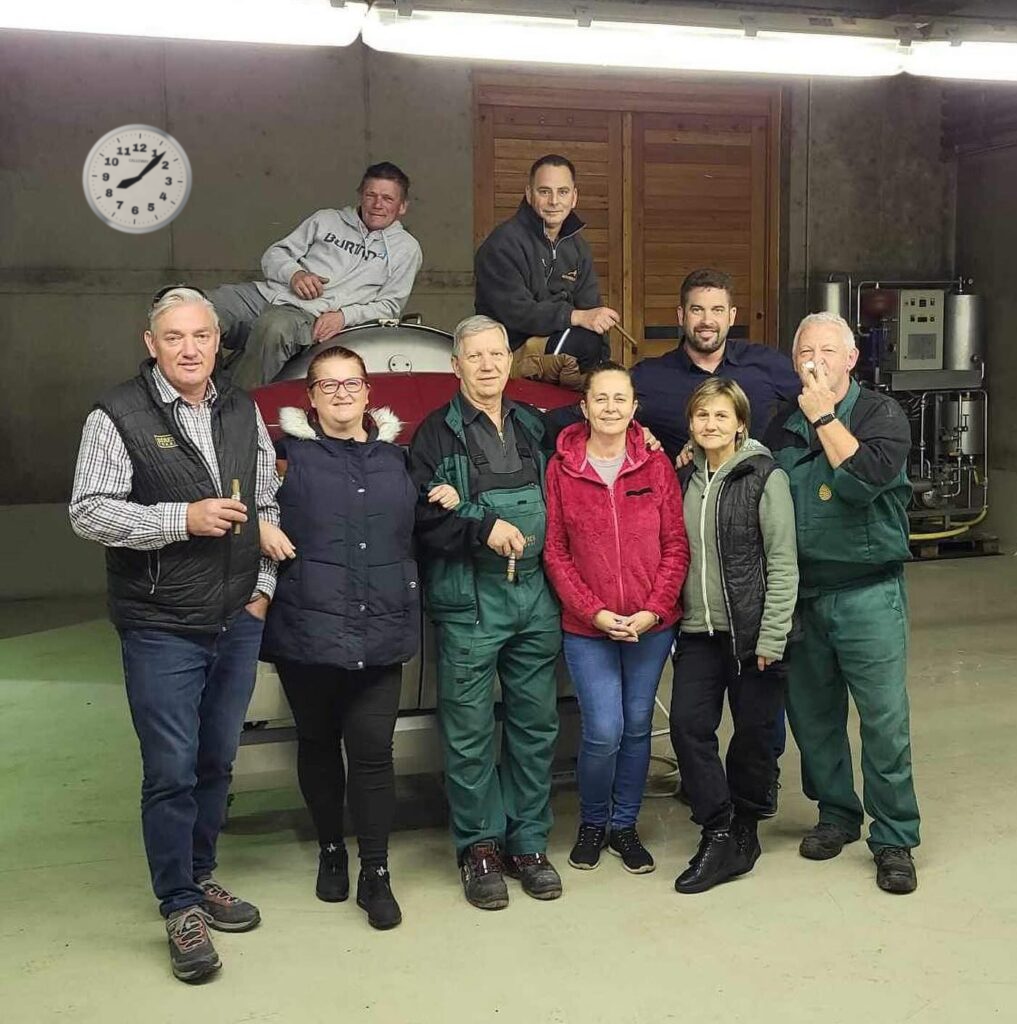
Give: 8h07
